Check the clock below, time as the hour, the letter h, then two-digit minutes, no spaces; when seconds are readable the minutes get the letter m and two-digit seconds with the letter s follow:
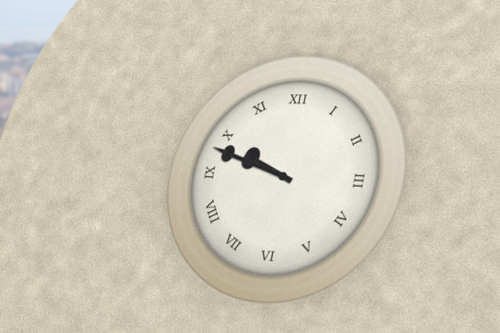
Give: 9h48
